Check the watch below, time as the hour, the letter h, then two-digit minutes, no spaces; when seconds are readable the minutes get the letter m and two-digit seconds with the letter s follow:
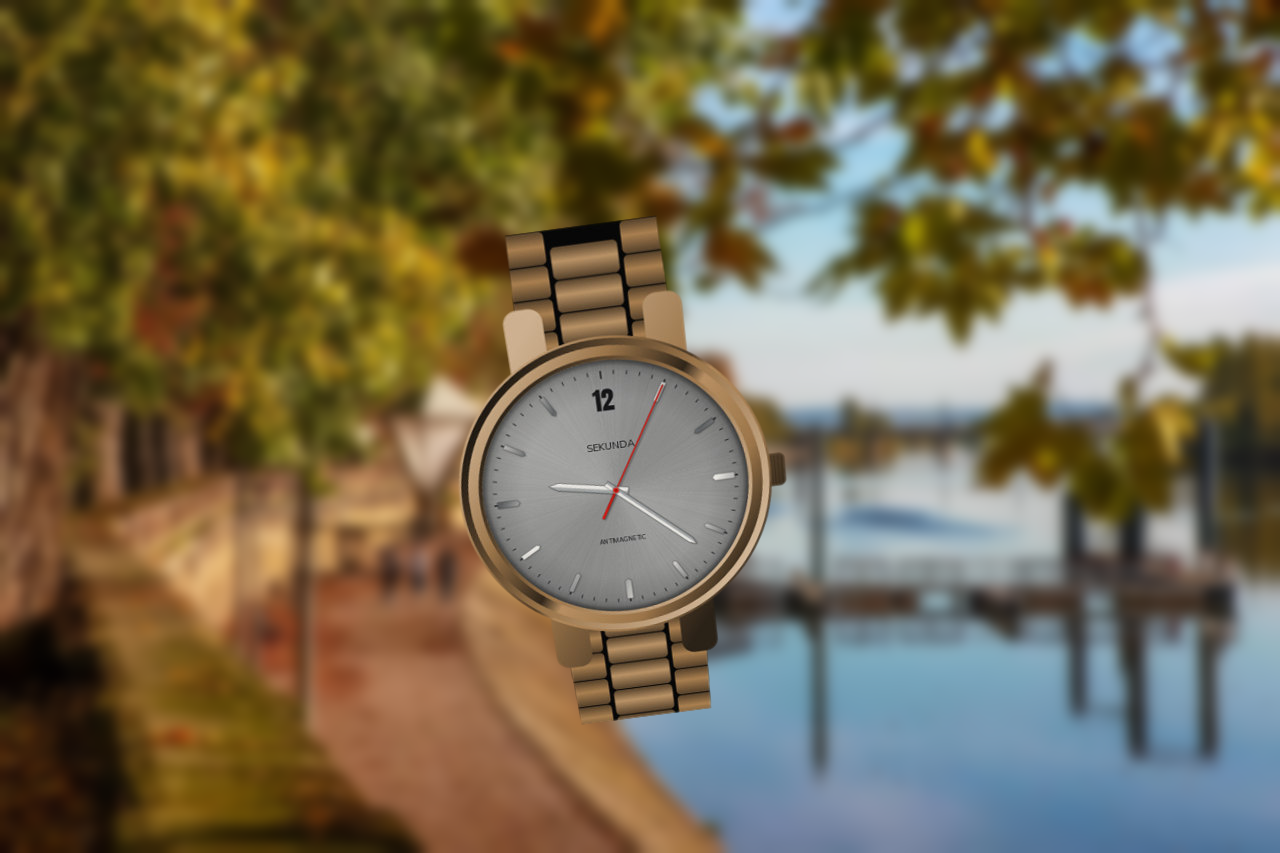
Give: 9h22m05s
